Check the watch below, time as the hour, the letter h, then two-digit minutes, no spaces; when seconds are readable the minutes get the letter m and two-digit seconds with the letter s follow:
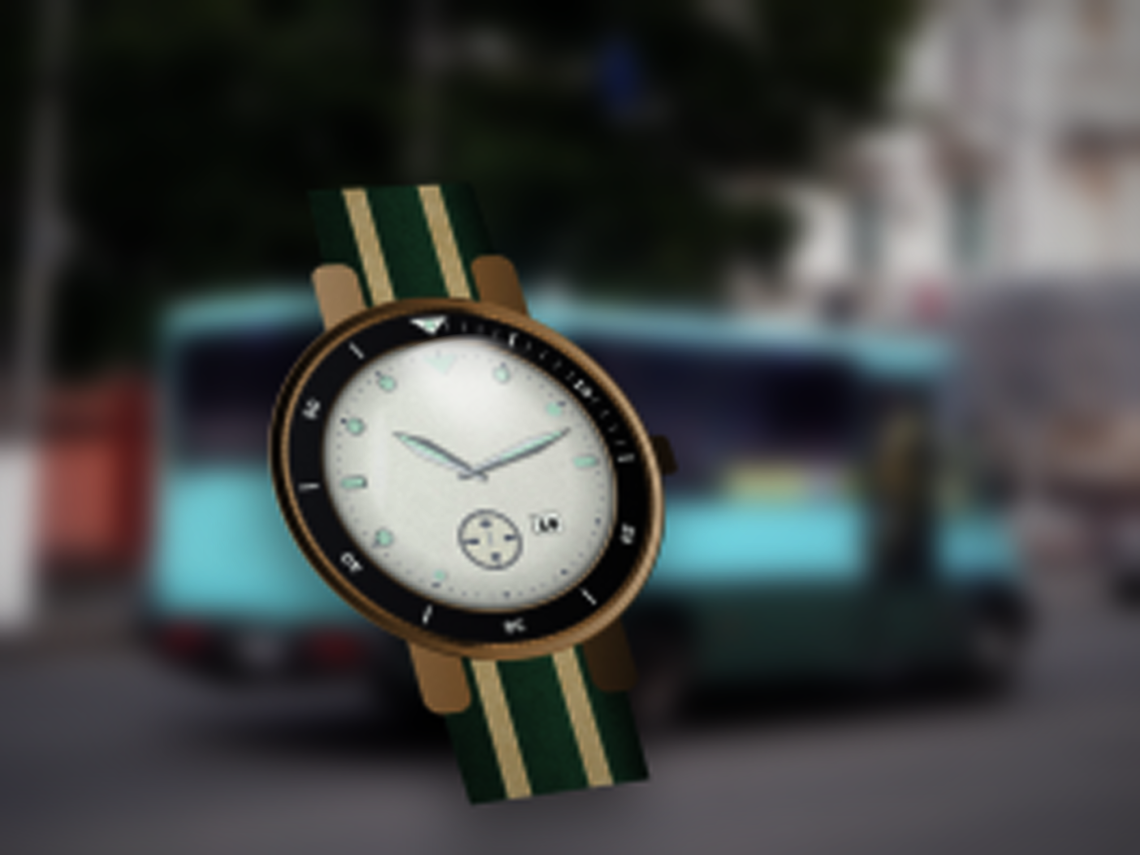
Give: 10h12
